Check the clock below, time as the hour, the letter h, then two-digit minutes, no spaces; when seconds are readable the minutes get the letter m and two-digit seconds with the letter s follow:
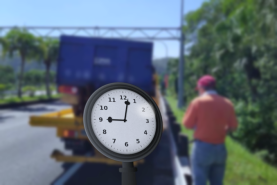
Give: 9h02
